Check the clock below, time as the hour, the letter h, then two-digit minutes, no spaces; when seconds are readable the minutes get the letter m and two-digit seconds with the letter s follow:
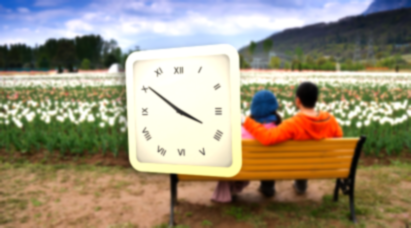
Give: 3h51
